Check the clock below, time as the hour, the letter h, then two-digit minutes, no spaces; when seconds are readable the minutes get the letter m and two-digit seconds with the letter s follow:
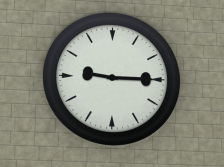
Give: 9h15
